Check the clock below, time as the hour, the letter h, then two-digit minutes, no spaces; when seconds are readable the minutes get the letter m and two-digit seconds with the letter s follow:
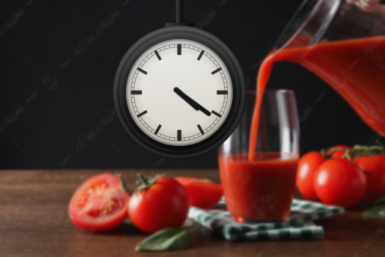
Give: 4h21
